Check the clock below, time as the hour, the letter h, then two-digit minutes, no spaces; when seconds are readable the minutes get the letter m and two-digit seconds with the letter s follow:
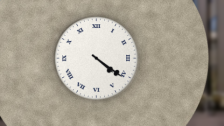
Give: 4h21
